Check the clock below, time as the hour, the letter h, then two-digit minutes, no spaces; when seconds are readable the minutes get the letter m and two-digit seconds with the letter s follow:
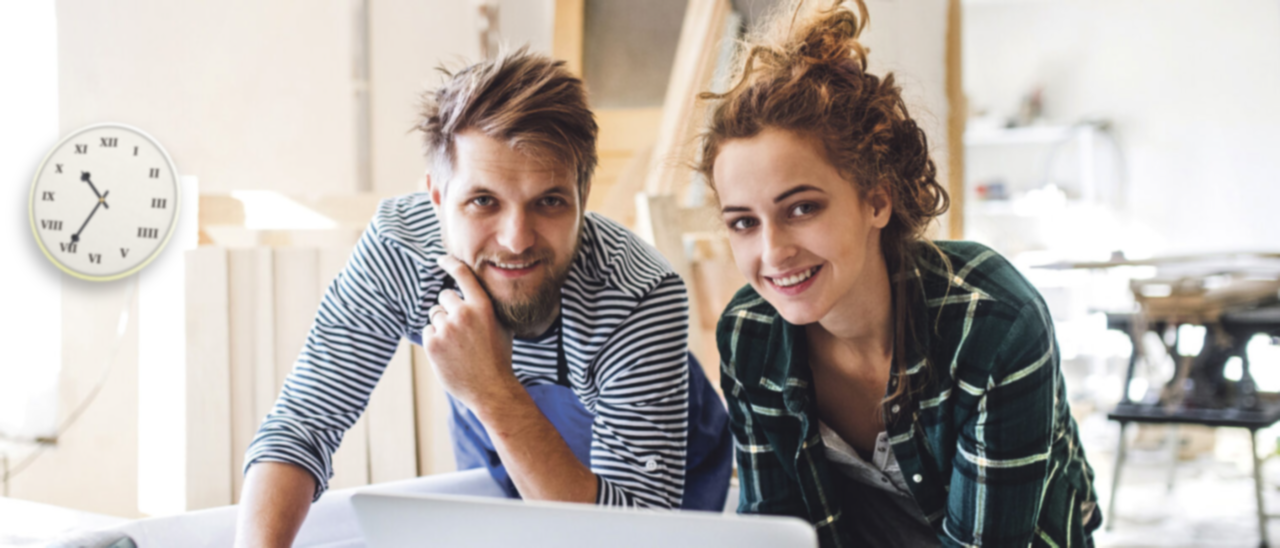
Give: 10h35
